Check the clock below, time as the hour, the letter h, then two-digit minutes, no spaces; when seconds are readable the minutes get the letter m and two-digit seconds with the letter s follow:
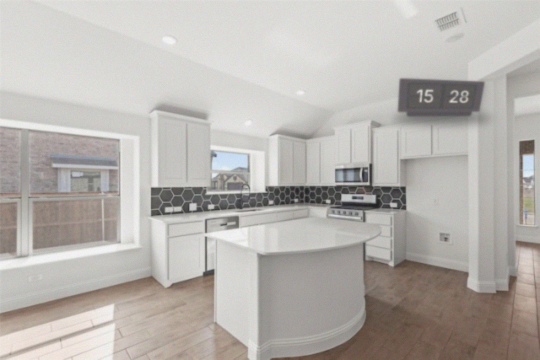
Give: 15h28
